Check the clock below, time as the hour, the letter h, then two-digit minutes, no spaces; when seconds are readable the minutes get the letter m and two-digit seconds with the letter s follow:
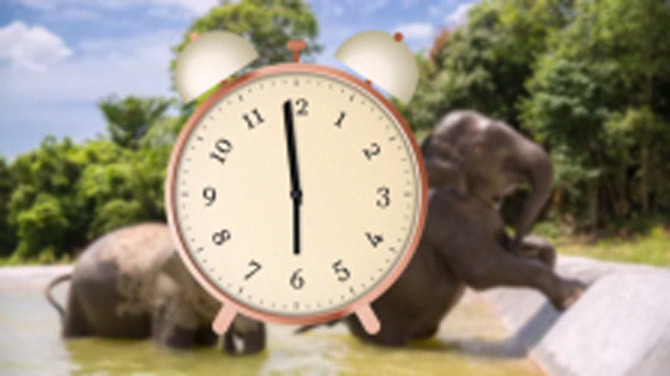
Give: 5h59
